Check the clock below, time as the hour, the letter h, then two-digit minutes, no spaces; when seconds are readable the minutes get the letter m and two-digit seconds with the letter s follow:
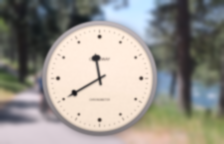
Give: 11h40
